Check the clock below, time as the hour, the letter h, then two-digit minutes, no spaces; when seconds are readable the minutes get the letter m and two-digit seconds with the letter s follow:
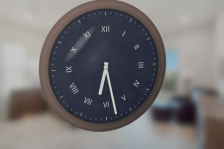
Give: 6h28
